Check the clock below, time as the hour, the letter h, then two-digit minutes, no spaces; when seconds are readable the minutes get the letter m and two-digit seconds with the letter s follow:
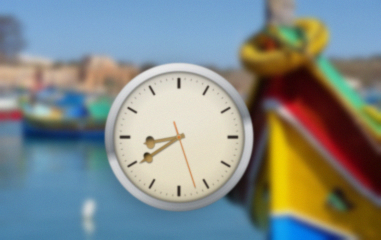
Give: 8h39m27s
